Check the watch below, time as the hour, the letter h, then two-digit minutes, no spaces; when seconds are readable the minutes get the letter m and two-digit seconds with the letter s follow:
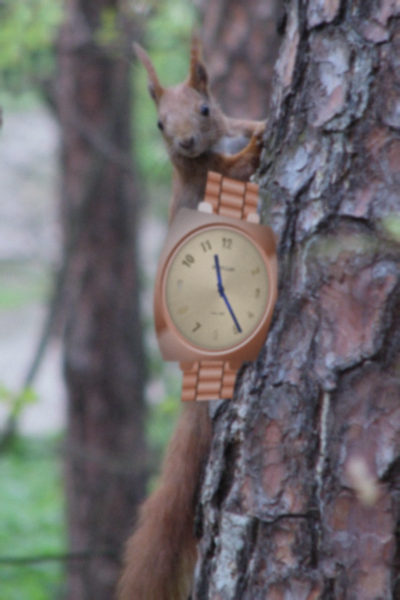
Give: 11h24
